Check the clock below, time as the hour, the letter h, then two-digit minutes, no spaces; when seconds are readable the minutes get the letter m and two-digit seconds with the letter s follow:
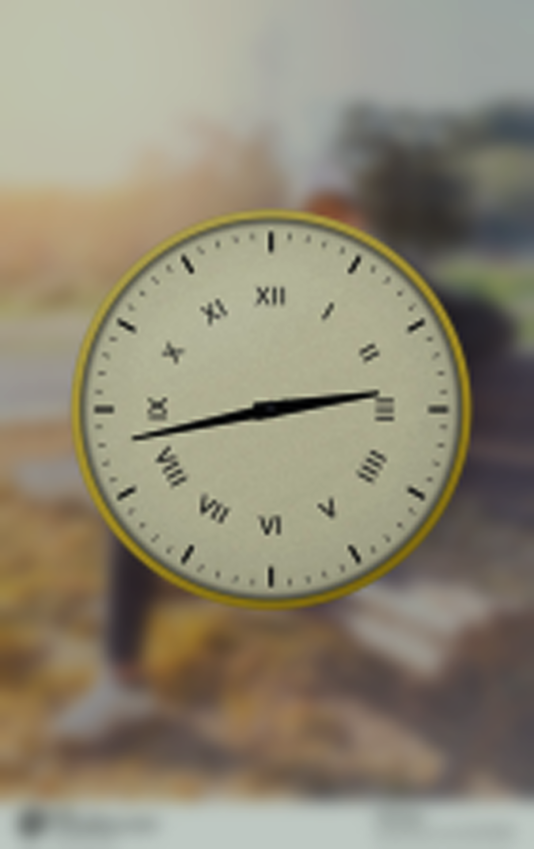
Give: 2h43
